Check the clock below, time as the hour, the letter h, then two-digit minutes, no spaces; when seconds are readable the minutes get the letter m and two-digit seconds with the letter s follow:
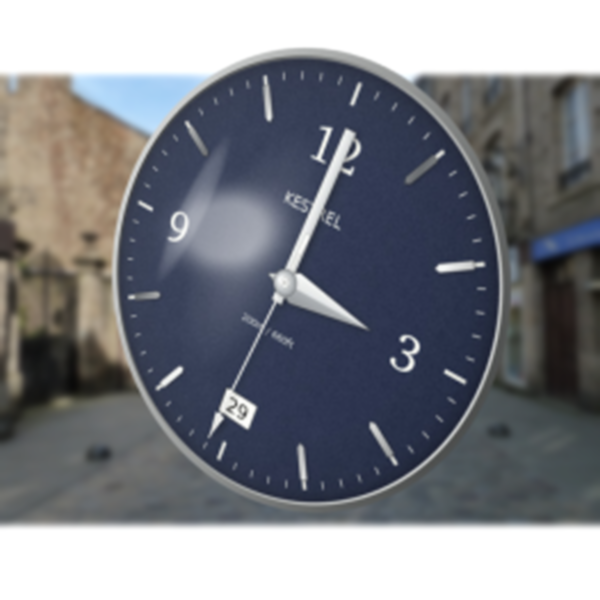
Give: 3h00m31s
